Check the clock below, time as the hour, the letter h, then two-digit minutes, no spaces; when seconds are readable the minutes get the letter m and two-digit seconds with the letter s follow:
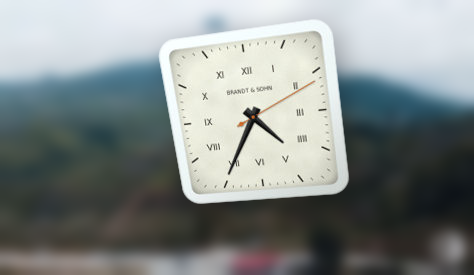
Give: 4h35m11s
